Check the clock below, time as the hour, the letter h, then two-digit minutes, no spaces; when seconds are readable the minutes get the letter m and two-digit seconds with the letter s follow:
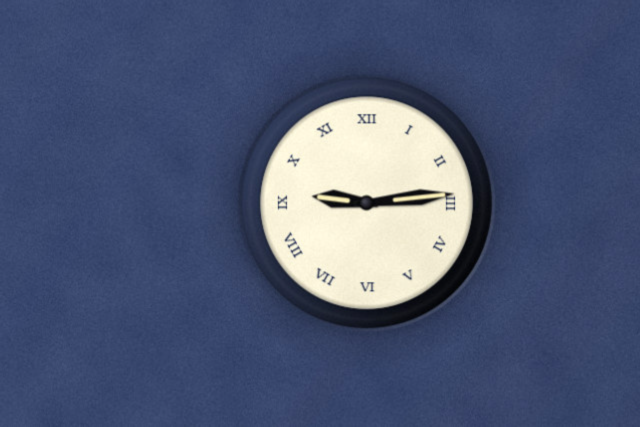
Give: 9h14
